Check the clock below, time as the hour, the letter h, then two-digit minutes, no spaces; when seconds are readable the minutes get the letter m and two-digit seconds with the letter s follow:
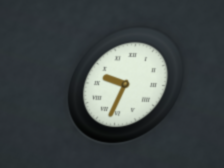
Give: 9h32
